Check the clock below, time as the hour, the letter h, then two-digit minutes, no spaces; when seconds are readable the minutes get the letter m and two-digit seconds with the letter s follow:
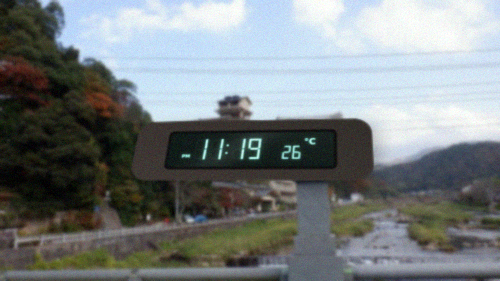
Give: 11h19
